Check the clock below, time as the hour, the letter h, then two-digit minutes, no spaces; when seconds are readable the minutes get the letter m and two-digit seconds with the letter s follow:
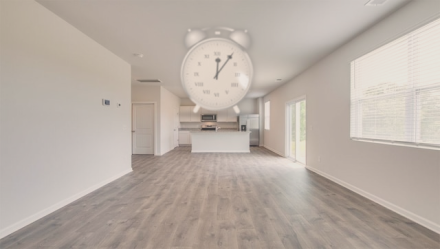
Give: 12h06
